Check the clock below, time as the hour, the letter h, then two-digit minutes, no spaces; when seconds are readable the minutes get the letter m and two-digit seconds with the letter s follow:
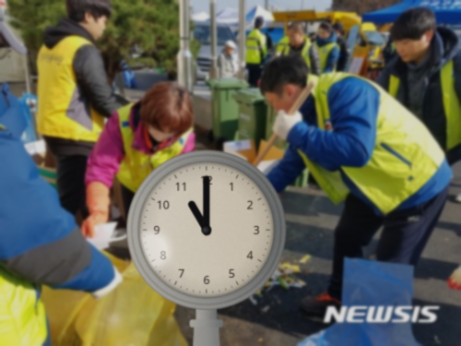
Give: 11h00
